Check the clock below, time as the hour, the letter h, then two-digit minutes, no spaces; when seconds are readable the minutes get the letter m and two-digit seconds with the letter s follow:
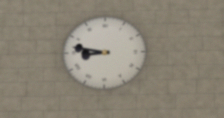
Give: 8h47
